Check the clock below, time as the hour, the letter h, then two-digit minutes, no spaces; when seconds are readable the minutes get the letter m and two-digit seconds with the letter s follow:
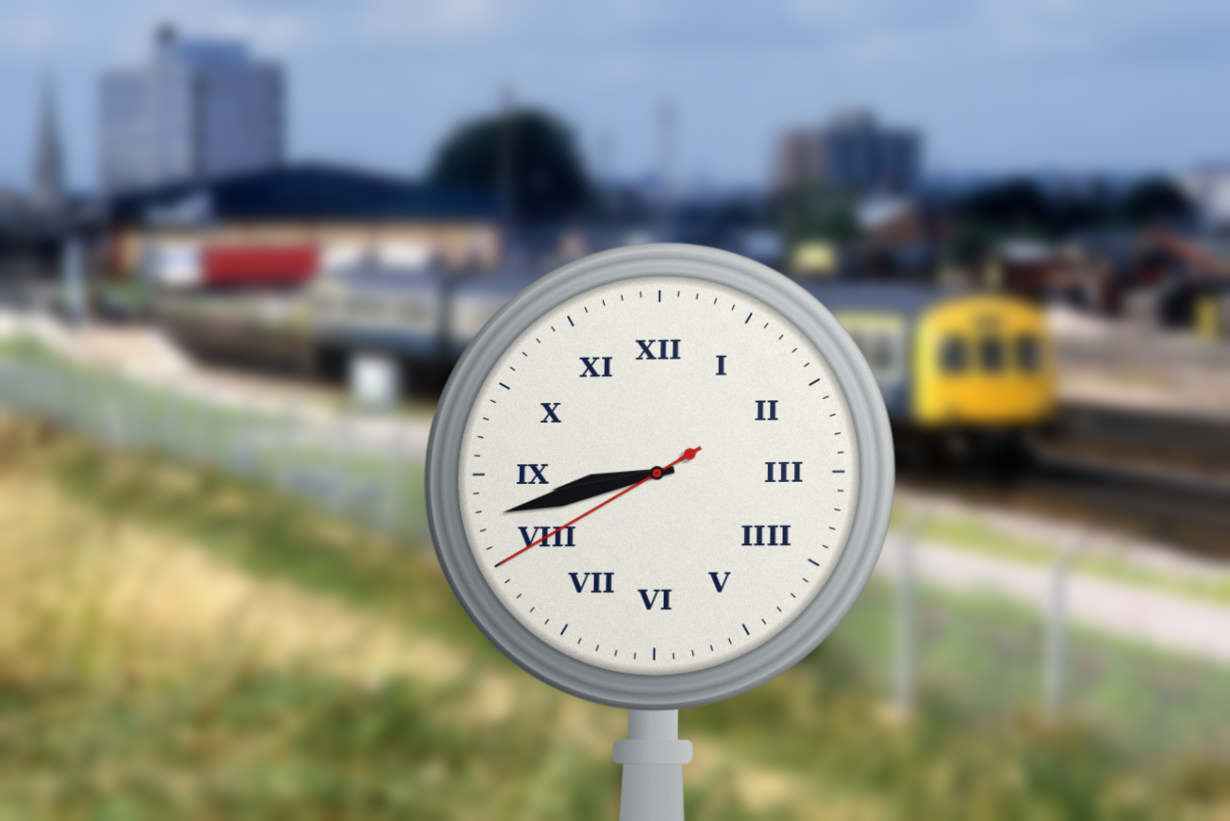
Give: 8h42m40s
